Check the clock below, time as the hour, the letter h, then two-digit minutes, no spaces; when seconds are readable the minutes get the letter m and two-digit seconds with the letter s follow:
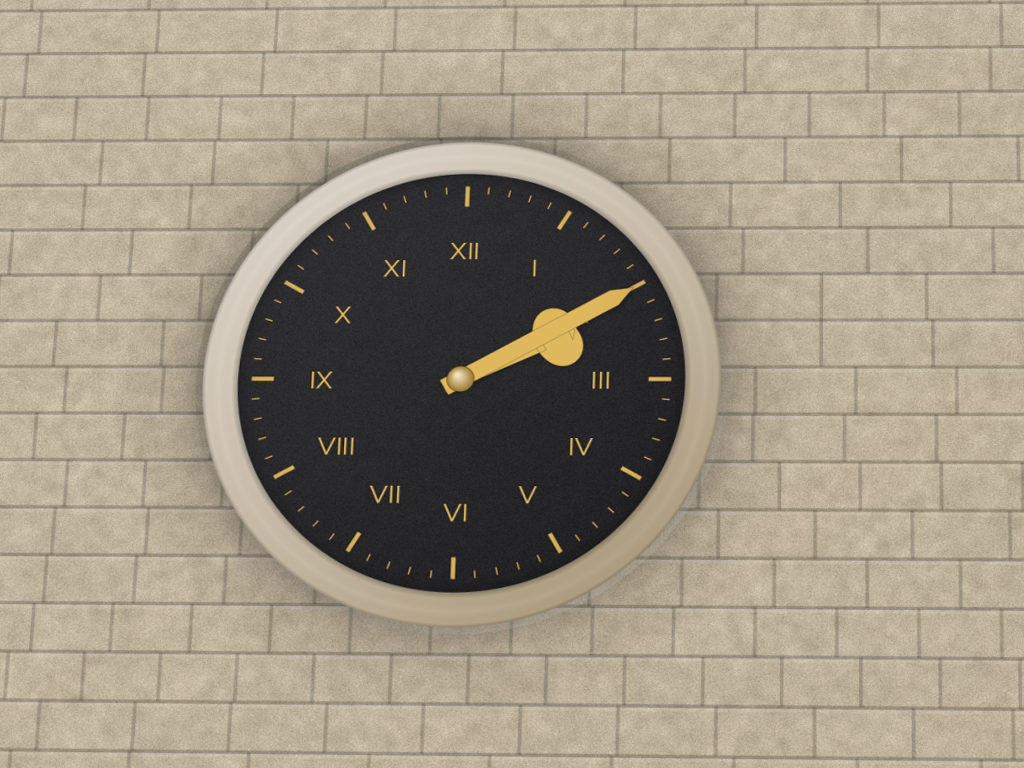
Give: 2h10
